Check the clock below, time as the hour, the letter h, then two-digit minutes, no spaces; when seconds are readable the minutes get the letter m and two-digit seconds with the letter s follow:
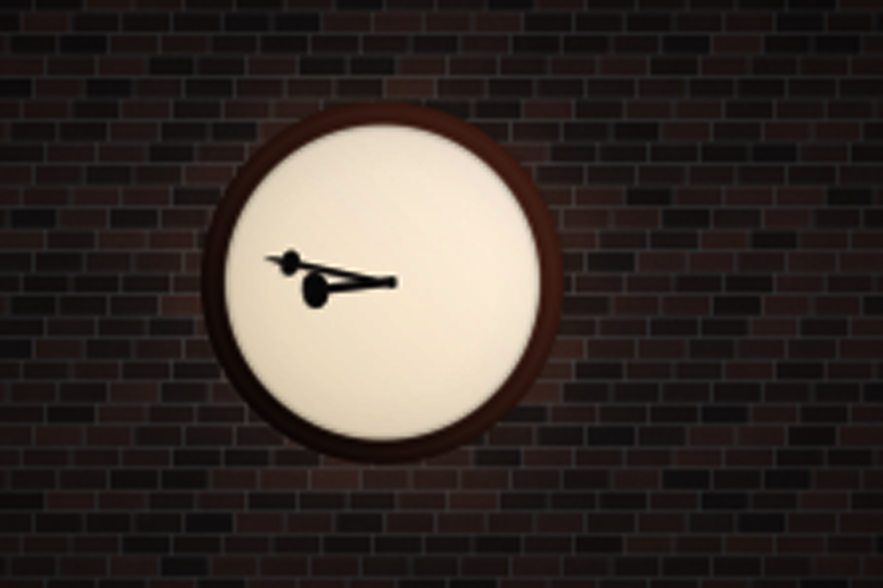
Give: 8h47
